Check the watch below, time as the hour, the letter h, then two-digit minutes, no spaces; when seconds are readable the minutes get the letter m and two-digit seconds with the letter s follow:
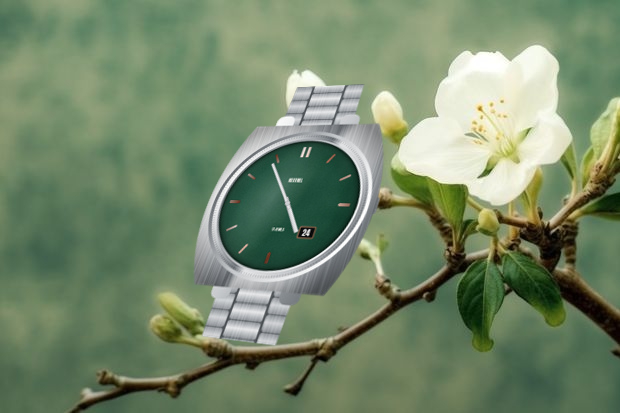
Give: 4h54
